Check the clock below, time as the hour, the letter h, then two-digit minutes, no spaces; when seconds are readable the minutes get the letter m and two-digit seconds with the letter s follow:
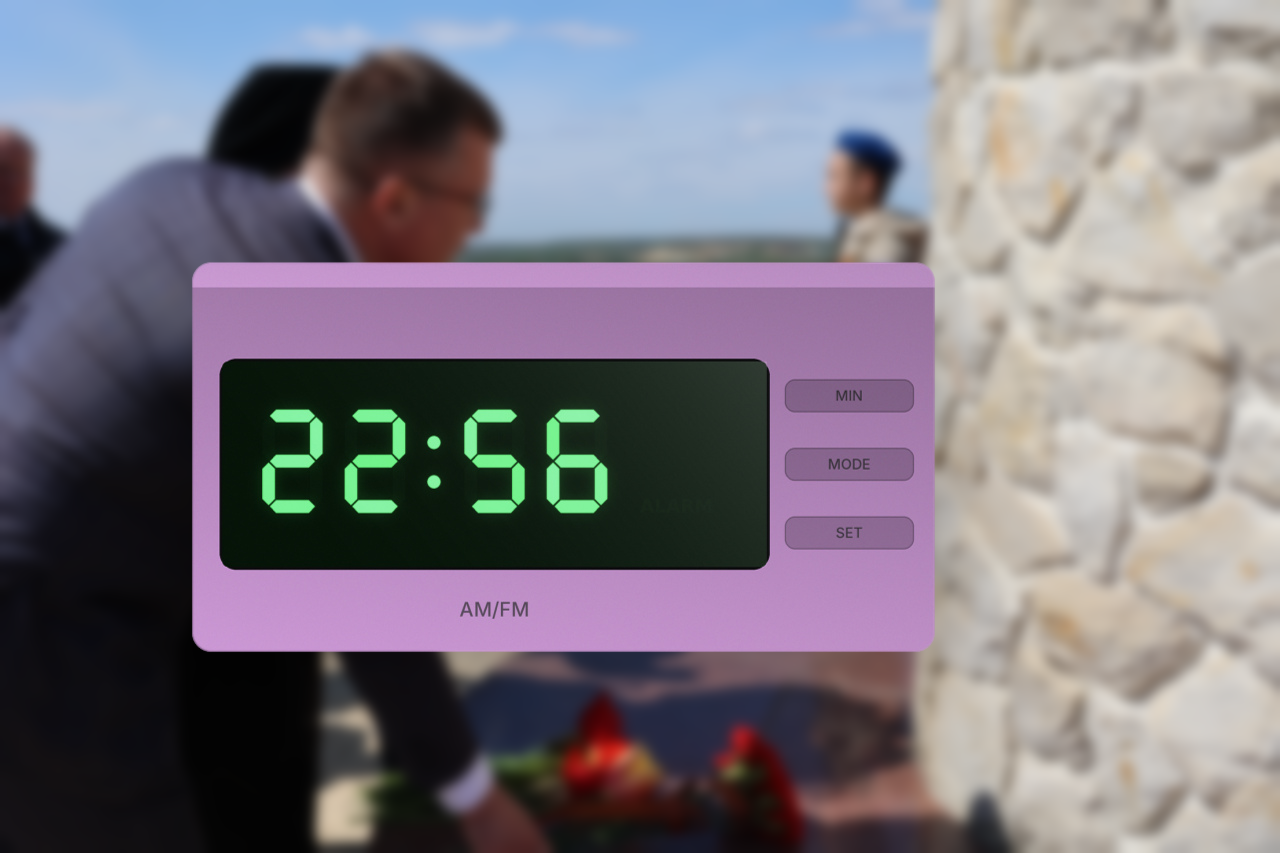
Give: 22h56
